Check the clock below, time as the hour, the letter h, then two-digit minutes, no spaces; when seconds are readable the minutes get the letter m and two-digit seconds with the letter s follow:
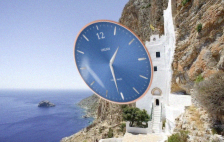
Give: 1h31
